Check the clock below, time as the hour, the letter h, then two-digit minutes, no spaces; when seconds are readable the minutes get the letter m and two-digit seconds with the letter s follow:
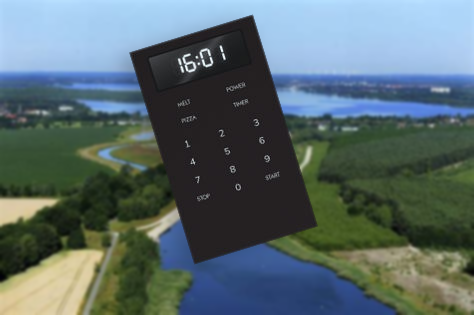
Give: 16h01
